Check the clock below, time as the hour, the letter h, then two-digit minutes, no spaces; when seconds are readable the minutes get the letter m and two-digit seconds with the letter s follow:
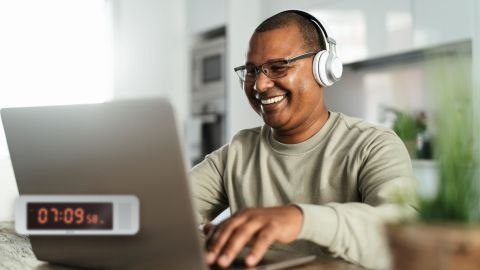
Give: 7h09
